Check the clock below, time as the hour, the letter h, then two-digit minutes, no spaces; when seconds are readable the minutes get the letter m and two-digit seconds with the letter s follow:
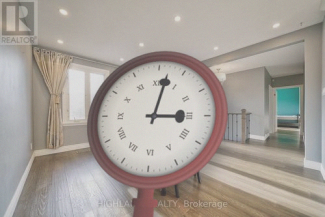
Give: 3h02
